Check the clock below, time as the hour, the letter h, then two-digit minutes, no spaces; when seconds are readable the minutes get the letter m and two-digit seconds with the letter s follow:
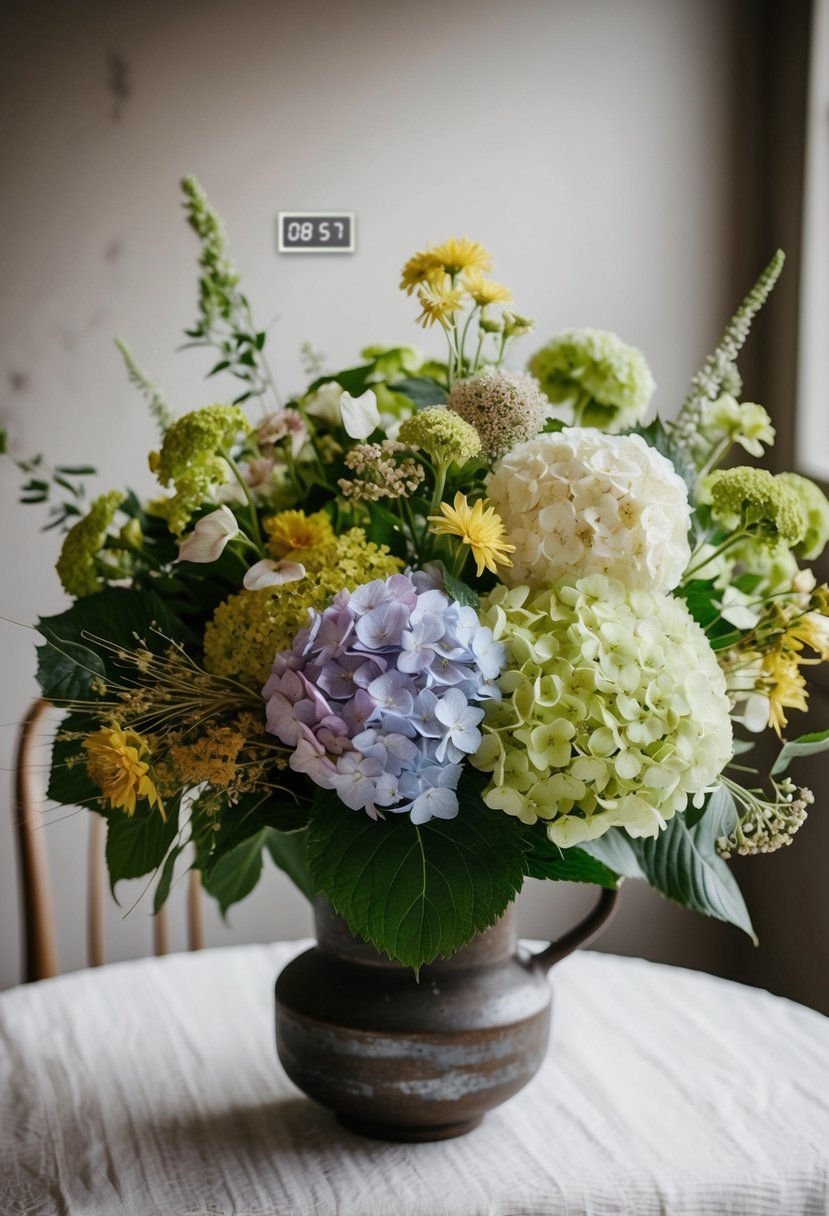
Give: 8h57
